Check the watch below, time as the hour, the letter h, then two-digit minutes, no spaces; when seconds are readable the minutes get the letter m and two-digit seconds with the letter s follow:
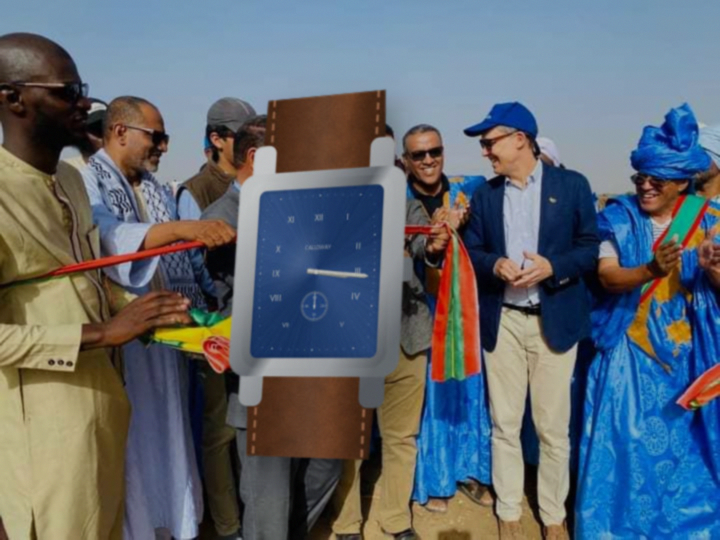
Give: 3h16
